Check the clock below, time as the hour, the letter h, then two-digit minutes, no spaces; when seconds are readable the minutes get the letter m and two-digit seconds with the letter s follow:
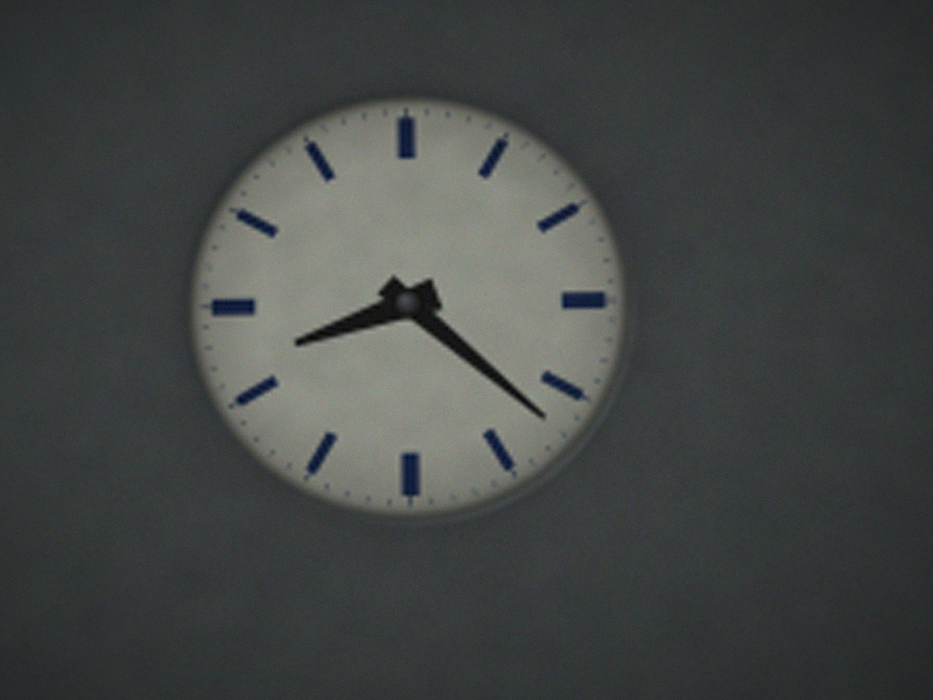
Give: 8h22
